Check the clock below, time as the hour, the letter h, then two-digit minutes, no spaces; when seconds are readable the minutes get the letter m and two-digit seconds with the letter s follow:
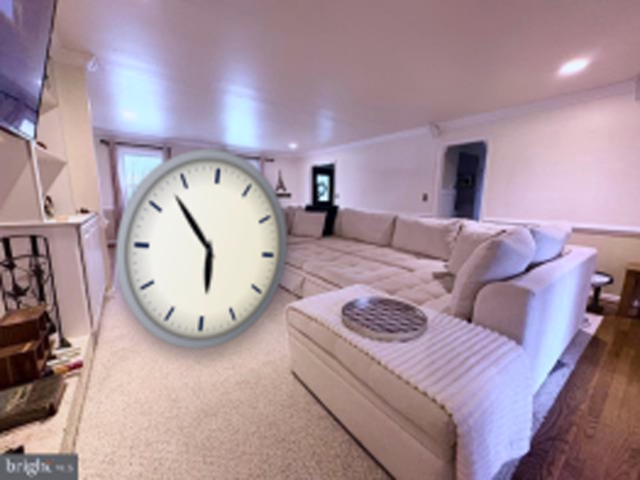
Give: 5h53
